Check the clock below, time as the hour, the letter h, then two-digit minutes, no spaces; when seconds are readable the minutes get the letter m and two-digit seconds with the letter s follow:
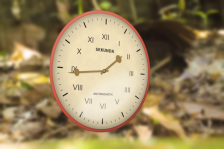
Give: 1h44
